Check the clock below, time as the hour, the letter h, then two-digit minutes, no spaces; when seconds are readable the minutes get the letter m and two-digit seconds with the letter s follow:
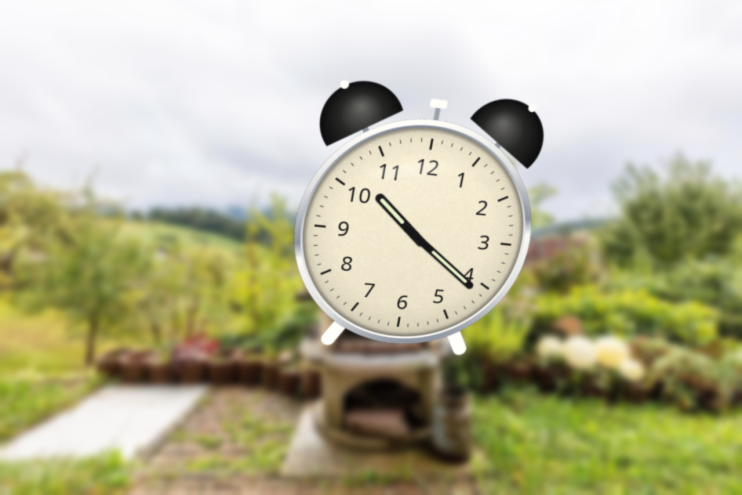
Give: 10h21
